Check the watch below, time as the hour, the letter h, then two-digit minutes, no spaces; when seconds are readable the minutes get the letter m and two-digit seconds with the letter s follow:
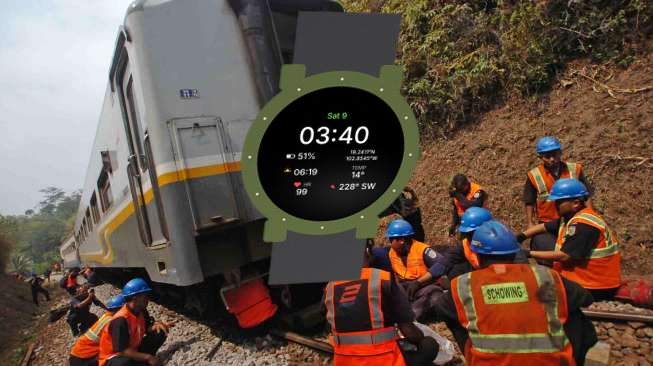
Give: 3h40
